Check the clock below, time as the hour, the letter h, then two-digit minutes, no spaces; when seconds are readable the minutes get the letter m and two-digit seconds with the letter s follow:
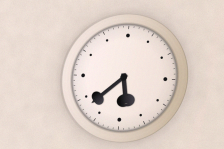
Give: 5h38
